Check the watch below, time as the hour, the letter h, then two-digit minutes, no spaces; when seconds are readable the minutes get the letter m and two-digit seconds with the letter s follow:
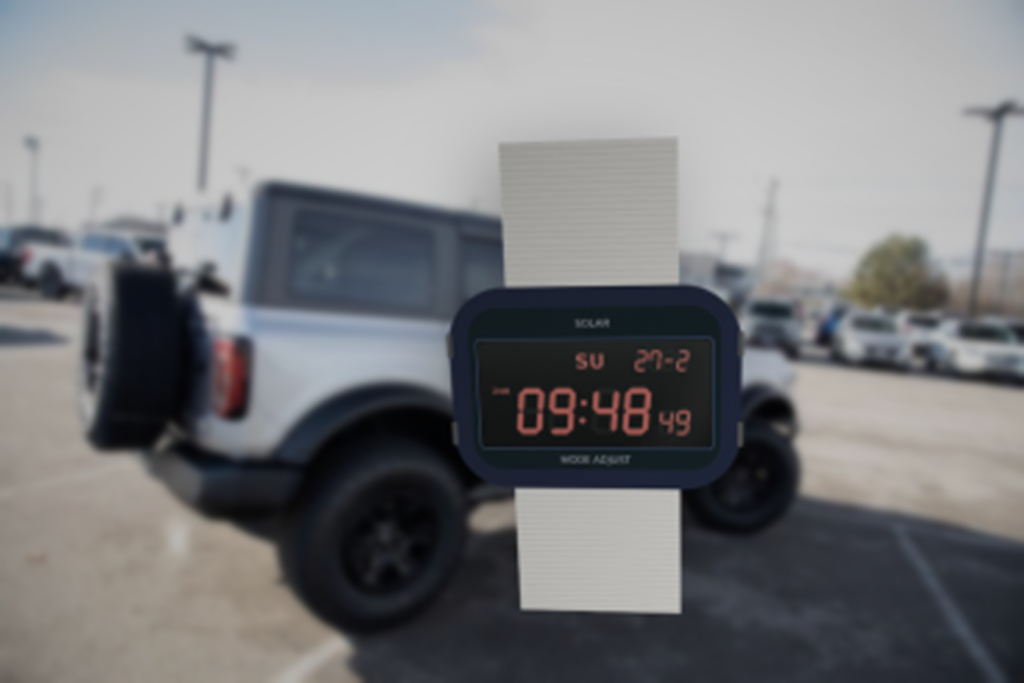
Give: 9h48m49s
